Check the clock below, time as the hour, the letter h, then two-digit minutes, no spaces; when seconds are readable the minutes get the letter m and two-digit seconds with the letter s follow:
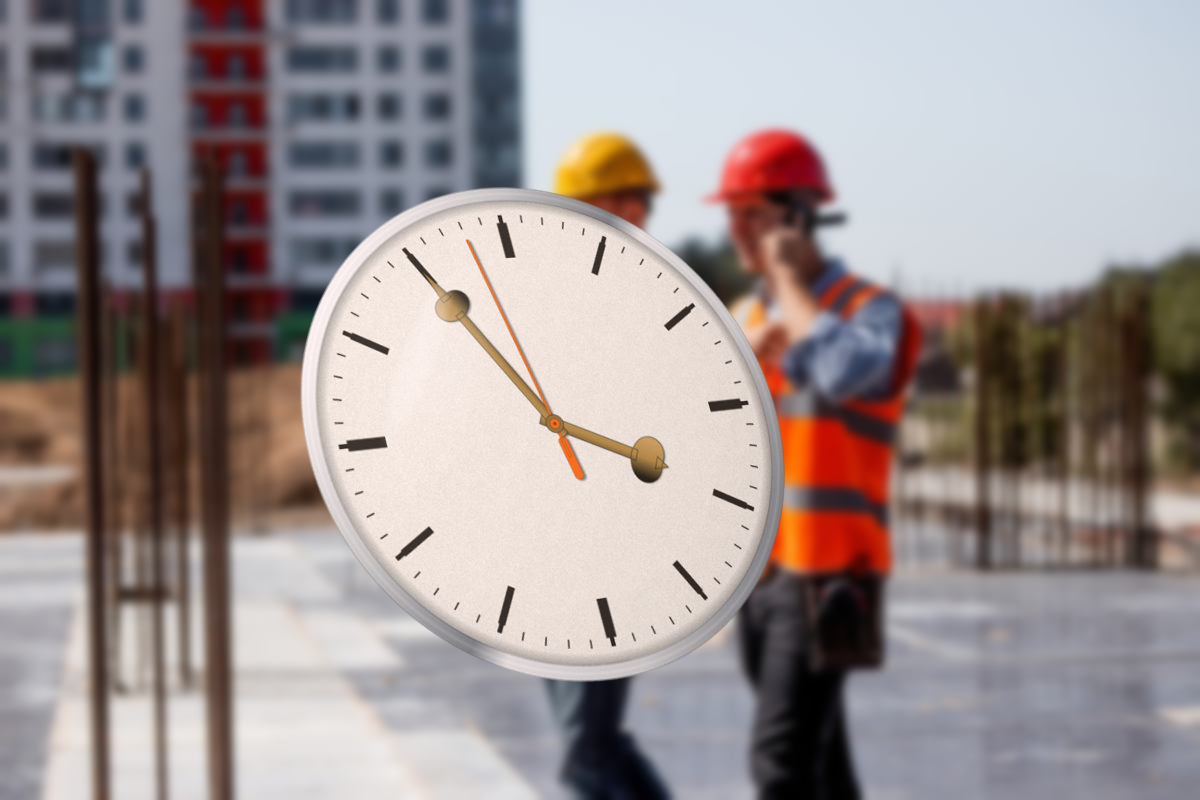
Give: 3h54m58s
